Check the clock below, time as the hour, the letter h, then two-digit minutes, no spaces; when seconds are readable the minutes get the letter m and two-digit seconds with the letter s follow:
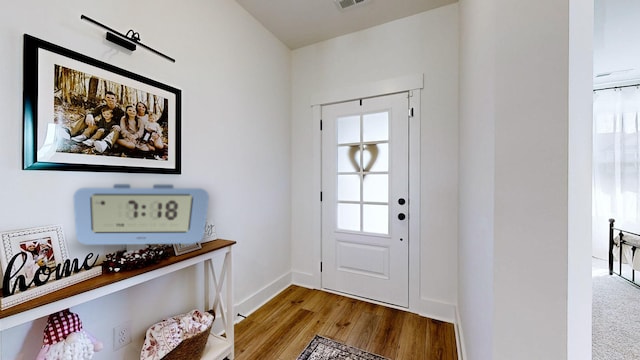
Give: 7h18
